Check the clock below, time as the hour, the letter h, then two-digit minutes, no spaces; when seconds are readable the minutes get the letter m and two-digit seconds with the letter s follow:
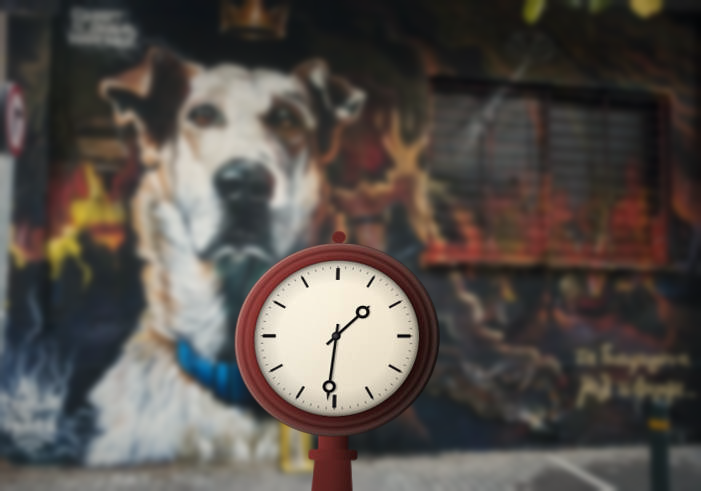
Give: 1h31
